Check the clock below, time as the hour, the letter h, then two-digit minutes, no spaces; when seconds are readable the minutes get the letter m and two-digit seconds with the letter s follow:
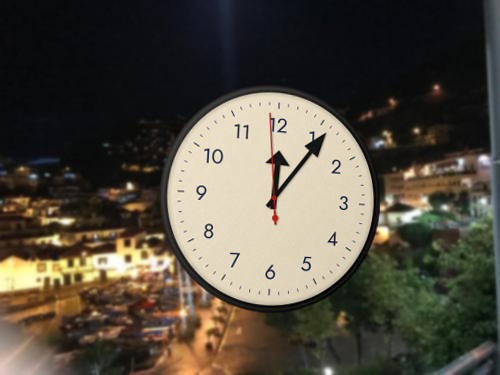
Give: 12h05m59s
